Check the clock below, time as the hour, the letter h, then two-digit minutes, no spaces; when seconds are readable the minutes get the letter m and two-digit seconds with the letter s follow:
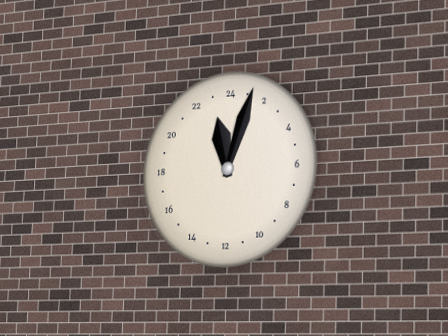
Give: 23h03
